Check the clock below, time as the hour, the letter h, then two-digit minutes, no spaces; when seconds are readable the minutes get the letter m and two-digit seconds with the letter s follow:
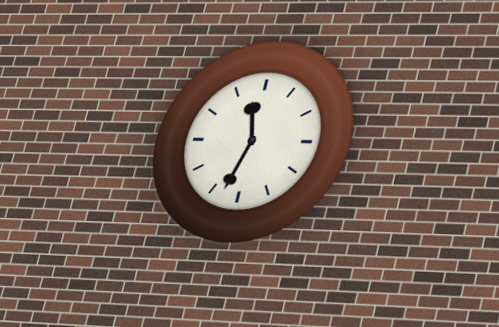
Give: 11h33
